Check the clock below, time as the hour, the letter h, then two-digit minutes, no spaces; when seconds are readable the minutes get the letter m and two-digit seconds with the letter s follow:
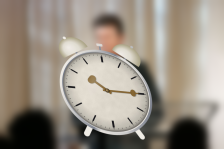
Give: 10h15
